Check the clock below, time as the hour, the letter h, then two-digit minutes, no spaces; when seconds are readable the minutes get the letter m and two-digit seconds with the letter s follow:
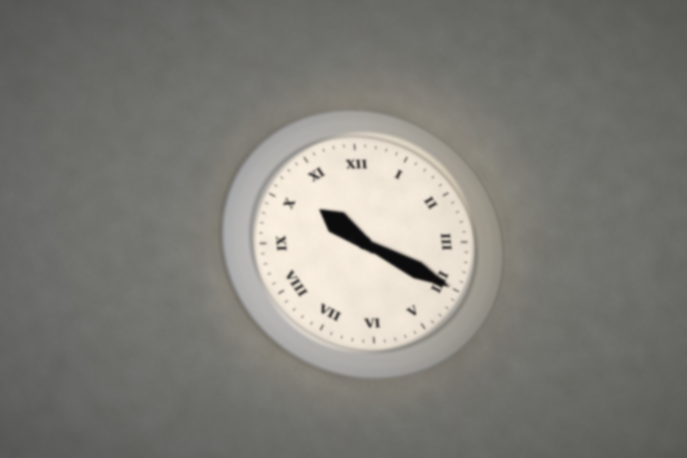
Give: 10h20
